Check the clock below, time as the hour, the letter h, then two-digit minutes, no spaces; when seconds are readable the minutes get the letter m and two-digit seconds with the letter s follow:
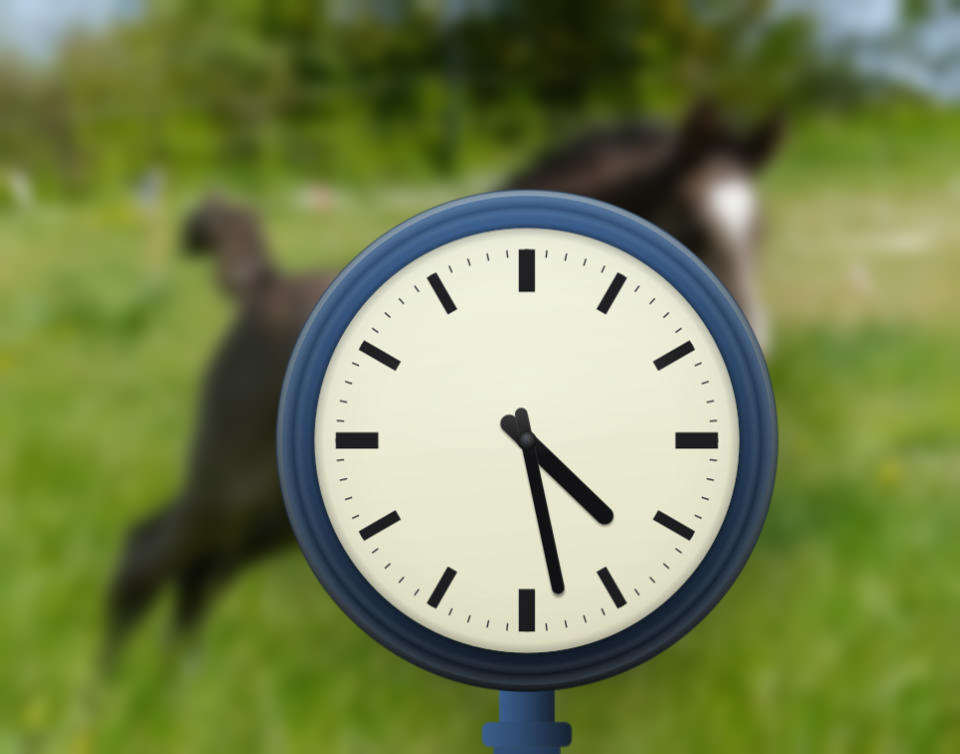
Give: 4h28
